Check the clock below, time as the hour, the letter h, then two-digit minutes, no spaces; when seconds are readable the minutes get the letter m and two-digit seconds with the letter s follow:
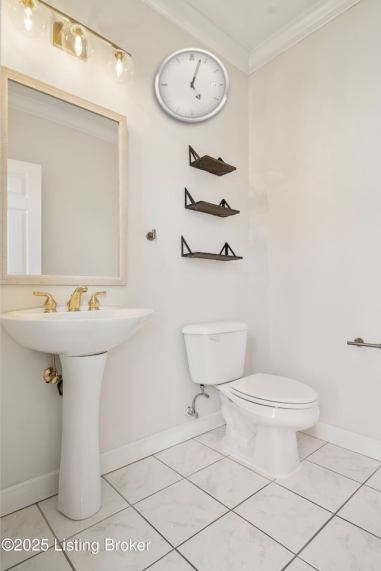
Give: 5h03
